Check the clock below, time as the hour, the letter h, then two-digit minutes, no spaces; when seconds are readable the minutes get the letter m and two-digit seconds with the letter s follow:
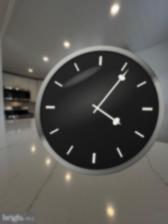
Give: 4h06
